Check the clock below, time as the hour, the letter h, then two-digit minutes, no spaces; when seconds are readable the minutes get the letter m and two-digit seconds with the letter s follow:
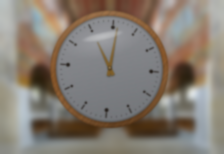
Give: 11h01
